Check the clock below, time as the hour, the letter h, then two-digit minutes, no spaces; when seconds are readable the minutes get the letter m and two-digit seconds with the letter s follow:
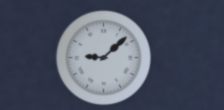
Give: 9h08
